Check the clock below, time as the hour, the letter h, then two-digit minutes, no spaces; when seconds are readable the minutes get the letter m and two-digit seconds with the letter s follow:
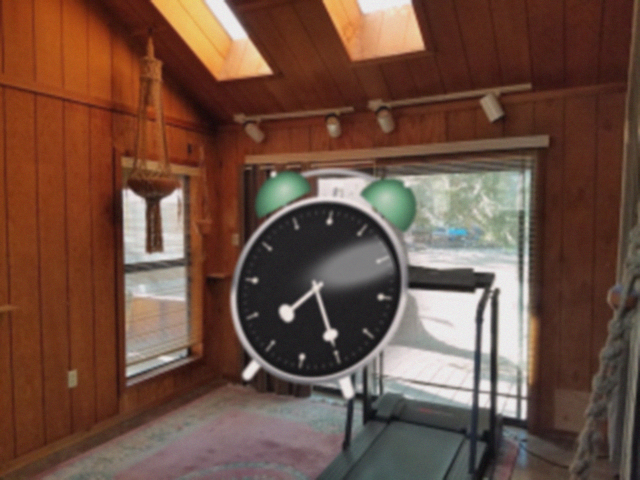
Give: 7h25
